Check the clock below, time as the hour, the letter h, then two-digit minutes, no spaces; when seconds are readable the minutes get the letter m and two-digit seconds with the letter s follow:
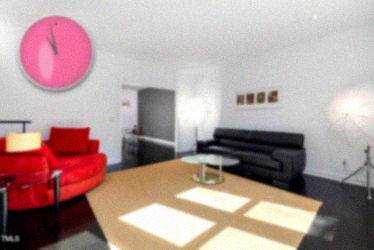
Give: 10h58
